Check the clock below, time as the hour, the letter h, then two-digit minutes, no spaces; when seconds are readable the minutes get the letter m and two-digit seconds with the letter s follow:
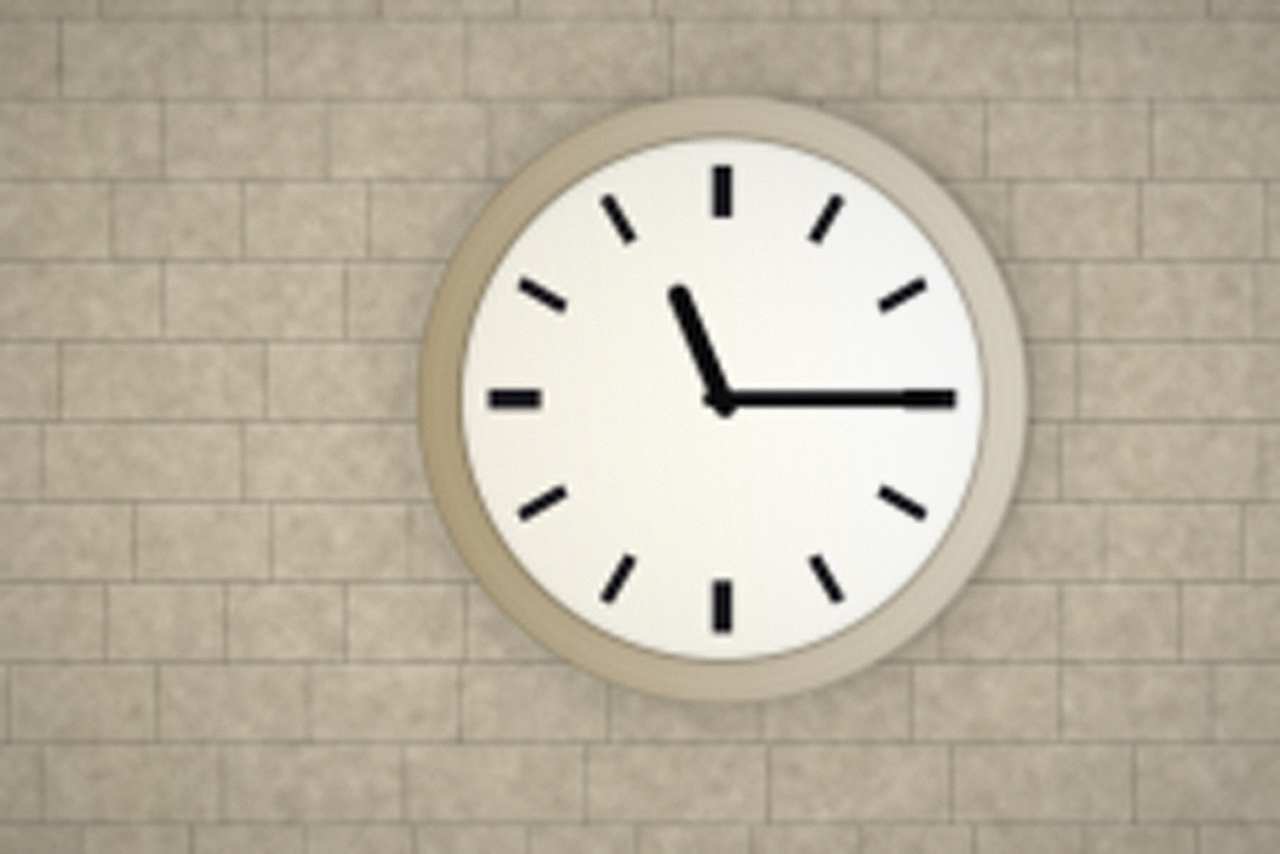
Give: 11h15
